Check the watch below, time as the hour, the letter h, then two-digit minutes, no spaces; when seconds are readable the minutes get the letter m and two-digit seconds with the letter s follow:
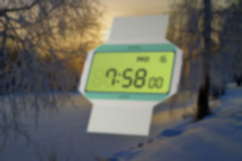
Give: 7h58
